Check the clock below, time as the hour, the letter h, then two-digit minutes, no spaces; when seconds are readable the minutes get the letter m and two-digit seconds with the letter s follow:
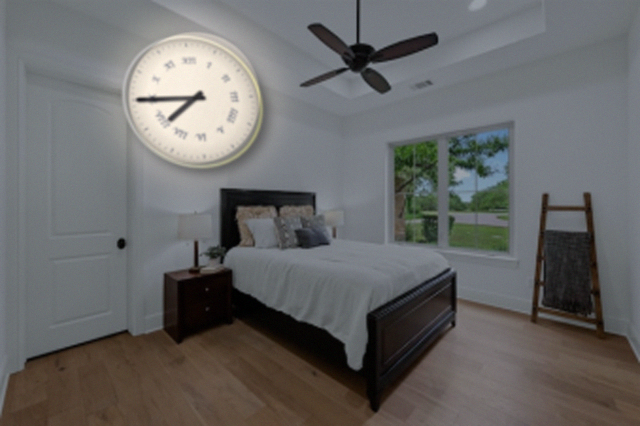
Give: 7h45
